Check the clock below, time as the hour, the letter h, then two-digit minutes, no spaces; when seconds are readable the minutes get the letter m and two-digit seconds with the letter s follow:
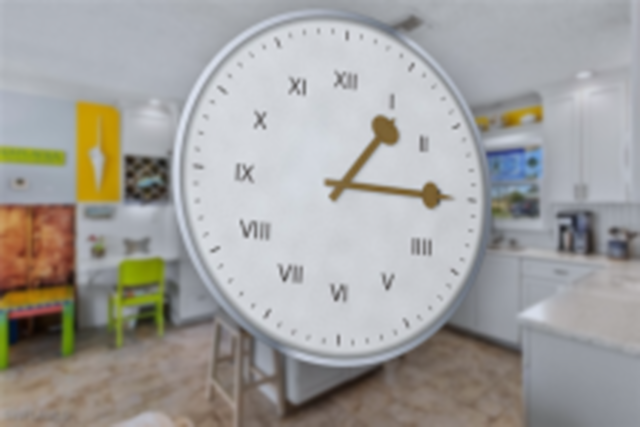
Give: 1h15
